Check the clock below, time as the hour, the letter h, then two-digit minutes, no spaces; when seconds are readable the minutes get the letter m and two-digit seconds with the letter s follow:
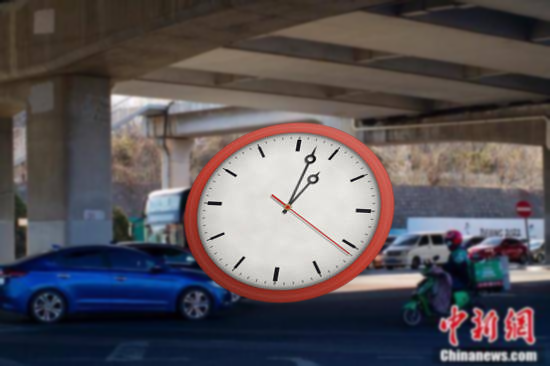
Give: 1h02m21s
